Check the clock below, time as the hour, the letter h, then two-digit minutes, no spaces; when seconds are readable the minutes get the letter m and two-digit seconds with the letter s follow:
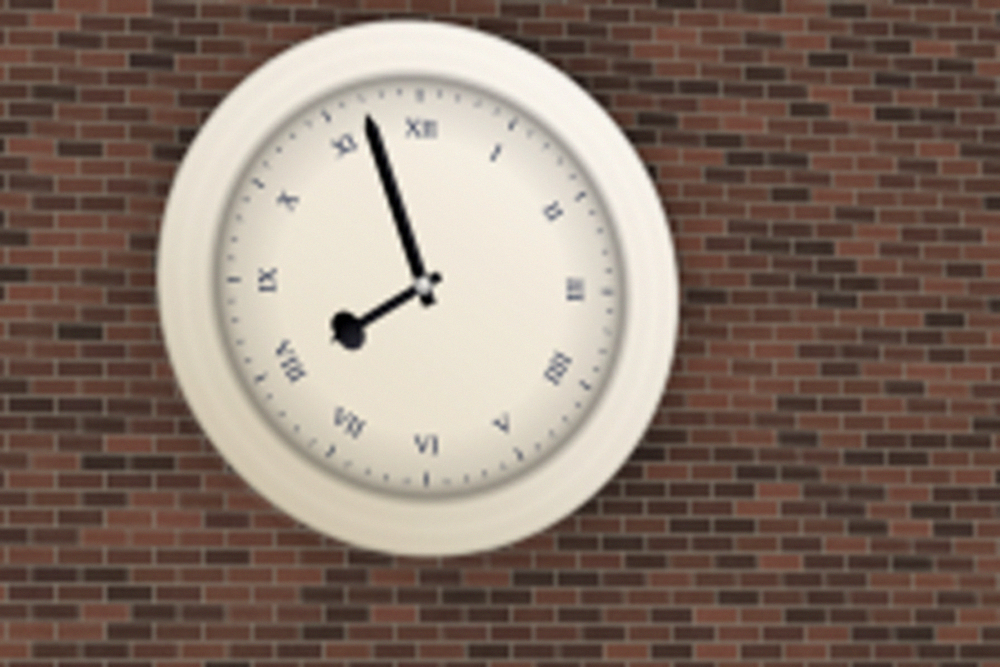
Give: 7h57
